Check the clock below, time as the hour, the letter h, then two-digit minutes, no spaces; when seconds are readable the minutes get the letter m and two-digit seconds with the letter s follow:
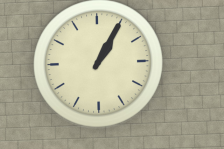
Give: 1h05
